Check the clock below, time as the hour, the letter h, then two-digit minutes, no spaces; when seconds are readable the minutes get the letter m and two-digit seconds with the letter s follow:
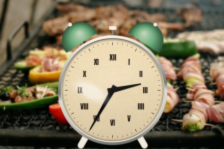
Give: 2h35
